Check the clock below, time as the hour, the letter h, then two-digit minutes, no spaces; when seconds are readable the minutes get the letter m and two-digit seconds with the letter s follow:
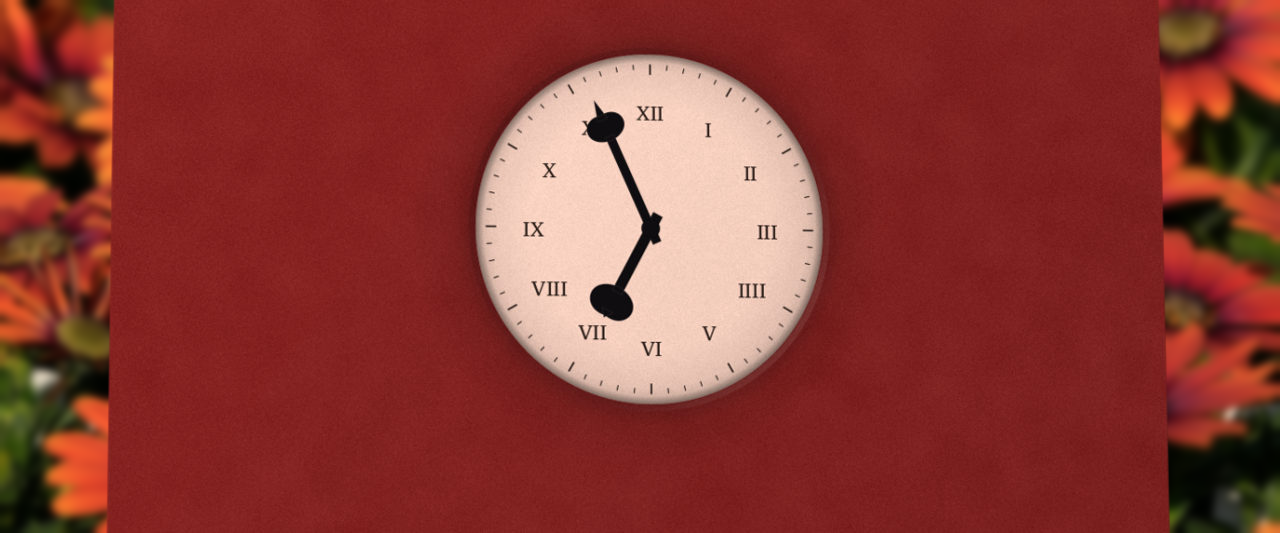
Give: 6h56
